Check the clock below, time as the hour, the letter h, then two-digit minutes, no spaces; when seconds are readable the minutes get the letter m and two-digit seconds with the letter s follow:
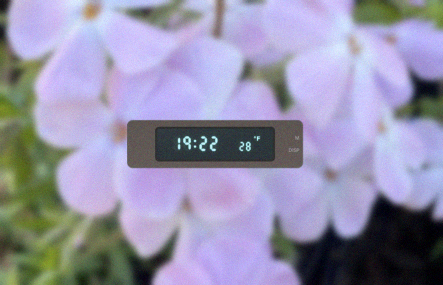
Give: 19h22
